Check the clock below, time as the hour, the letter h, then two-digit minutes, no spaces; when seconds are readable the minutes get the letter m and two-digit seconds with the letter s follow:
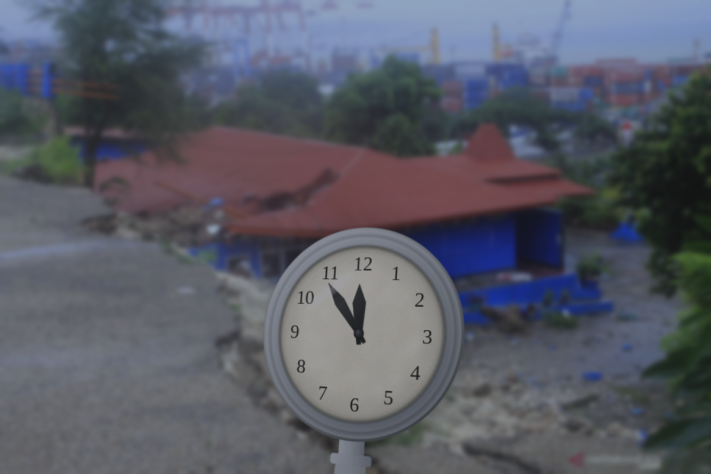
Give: 11h54
